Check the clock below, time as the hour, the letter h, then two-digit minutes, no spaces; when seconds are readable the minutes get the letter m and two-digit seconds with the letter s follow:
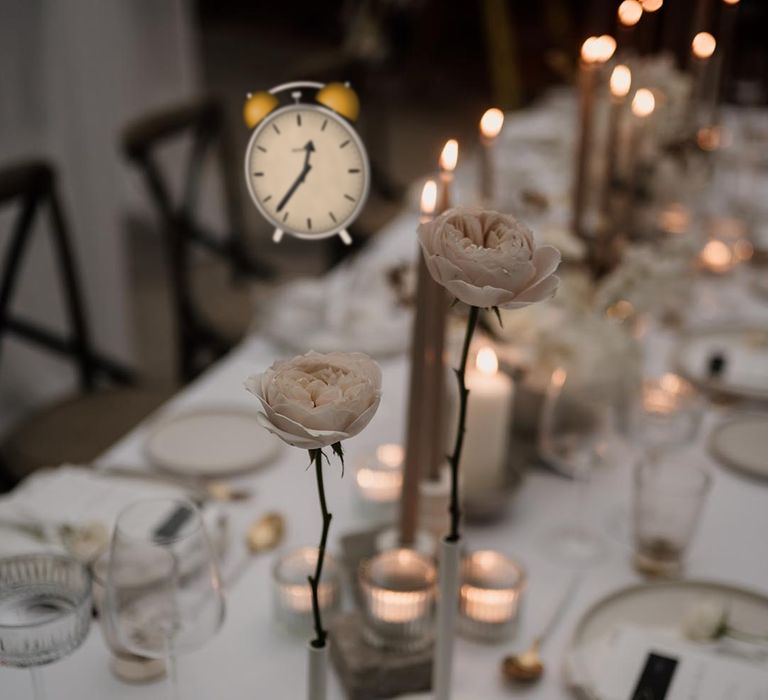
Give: 12h37
